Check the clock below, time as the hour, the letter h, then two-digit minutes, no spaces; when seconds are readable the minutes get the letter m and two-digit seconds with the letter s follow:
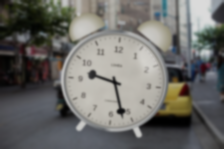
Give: 9h27
